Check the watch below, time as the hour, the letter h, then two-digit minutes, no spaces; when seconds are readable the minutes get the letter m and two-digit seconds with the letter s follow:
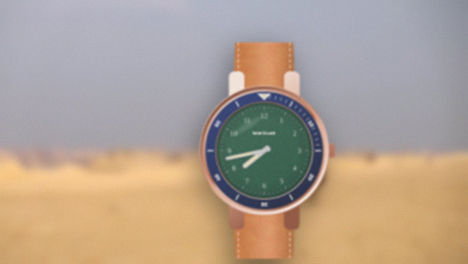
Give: 7h43
